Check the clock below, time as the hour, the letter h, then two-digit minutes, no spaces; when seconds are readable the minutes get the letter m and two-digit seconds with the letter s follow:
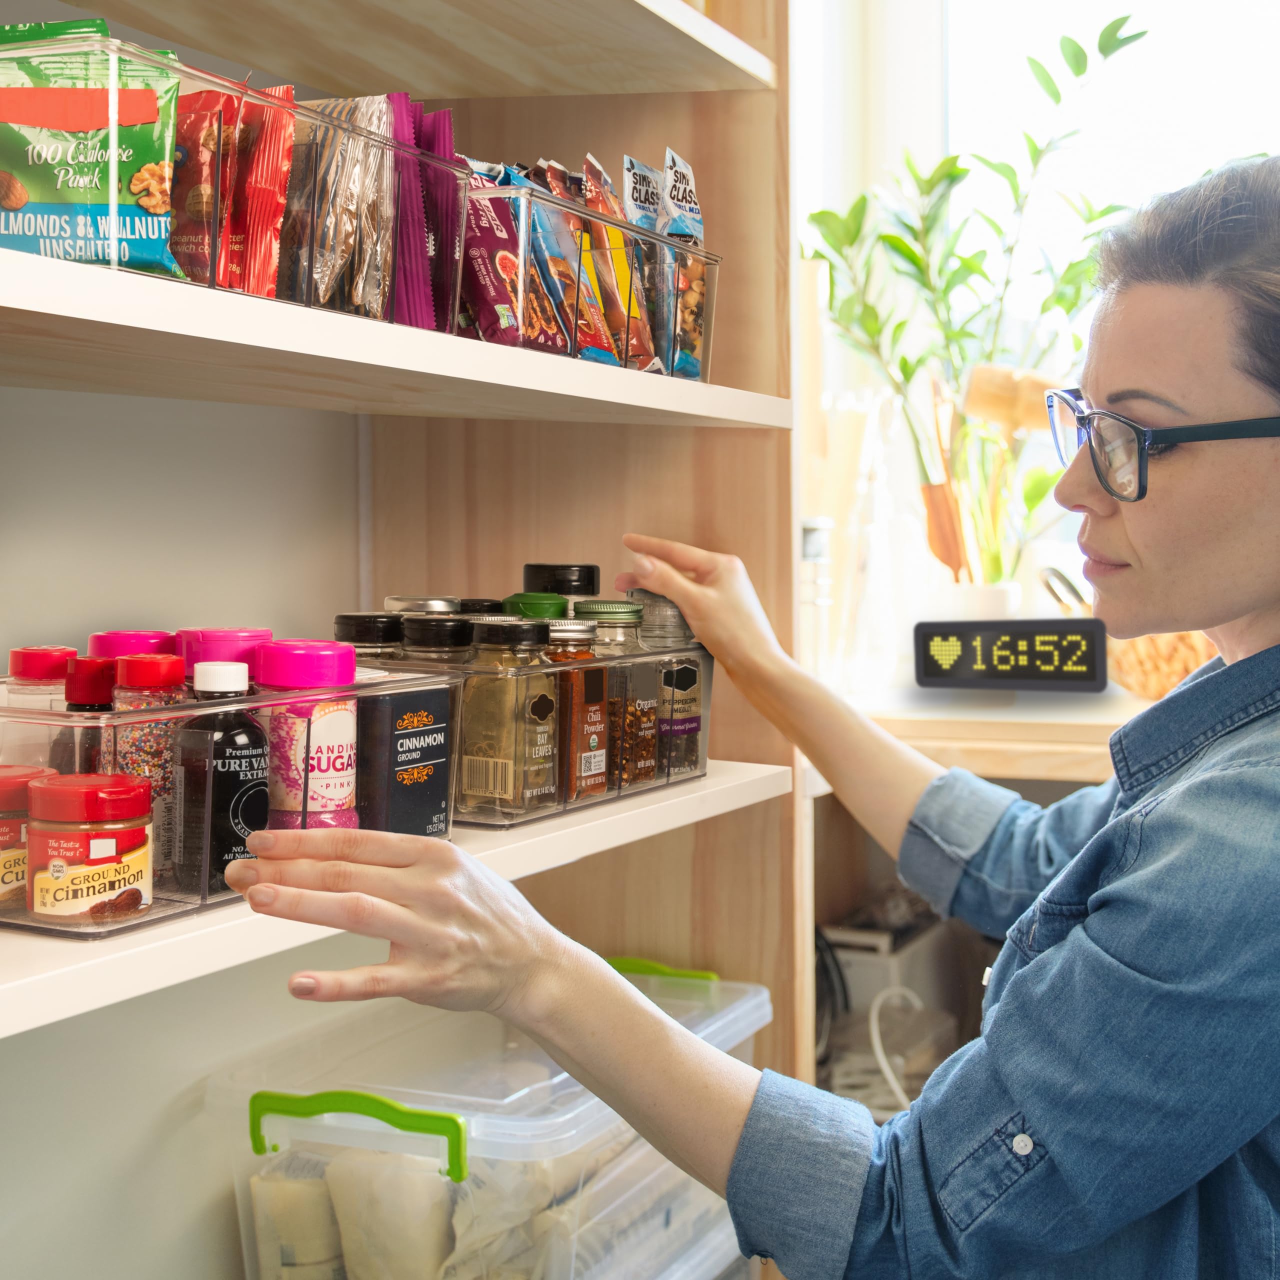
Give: 16h52
